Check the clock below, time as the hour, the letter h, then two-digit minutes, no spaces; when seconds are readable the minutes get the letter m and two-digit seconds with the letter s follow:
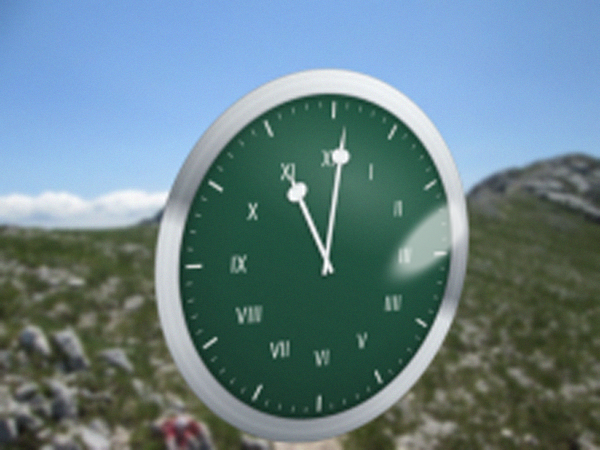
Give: 11h01
